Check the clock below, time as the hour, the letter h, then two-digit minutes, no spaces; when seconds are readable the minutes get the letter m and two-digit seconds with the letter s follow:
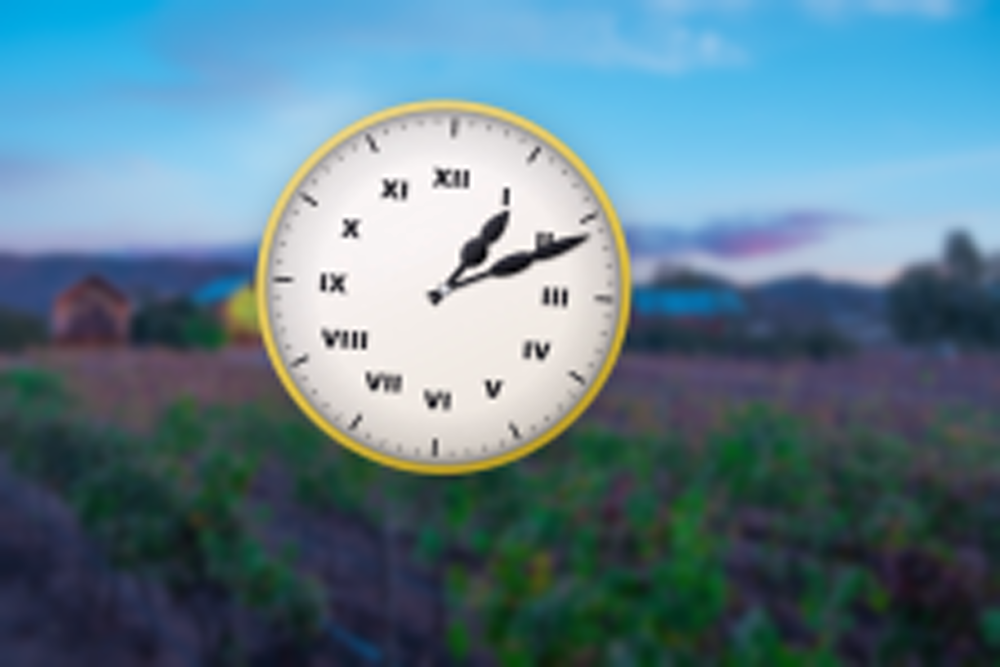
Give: 1h11
